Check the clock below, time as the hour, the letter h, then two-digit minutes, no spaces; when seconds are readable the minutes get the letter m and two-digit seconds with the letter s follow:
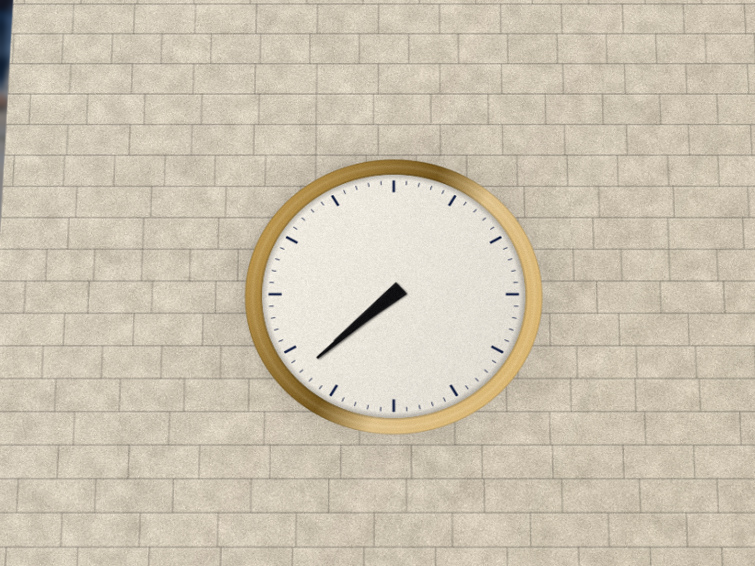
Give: 7h38
